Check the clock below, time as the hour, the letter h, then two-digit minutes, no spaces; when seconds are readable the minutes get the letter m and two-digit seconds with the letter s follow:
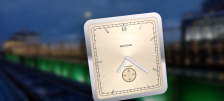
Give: 7h22
